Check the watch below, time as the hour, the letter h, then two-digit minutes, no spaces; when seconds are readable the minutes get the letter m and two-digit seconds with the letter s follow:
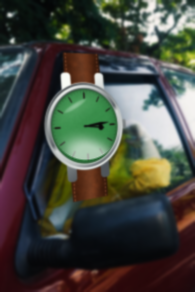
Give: 3h14
